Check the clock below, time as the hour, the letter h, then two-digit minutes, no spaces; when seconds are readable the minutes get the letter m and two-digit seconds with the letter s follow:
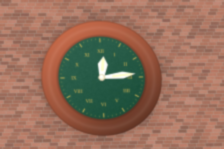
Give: 12h14
